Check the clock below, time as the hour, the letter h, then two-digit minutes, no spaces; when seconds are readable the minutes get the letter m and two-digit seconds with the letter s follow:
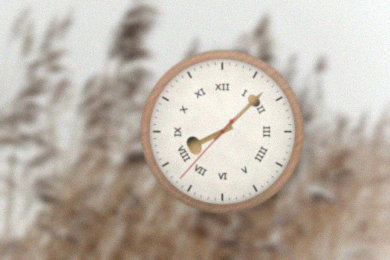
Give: 8h07m37s
